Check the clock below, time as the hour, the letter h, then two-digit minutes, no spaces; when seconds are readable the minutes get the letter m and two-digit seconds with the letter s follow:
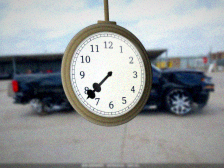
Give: 7h38
